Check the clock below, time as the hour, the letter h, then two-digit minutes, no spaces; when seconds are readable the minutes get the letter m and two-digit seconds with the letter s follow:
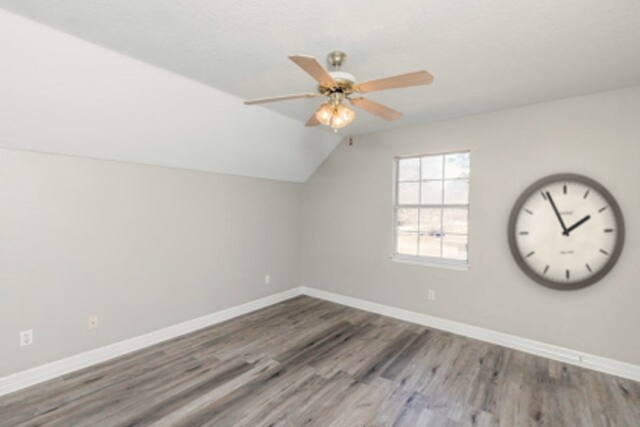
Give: 1h56
